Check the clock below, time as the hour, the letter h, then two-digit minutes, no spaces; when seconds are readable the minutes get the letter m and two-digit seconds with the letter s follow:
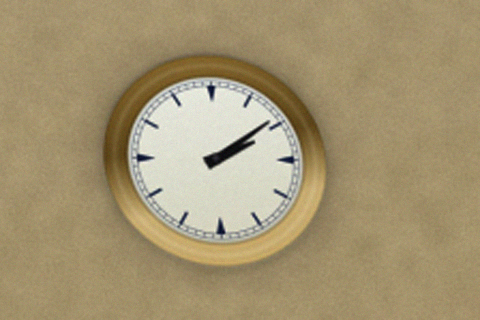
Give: 2h09
